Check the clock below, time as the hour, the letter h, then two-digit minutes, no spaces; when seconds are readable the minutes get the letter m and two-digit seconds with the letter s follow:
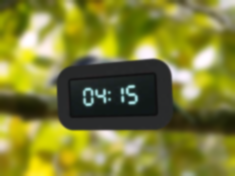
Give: 4h15
